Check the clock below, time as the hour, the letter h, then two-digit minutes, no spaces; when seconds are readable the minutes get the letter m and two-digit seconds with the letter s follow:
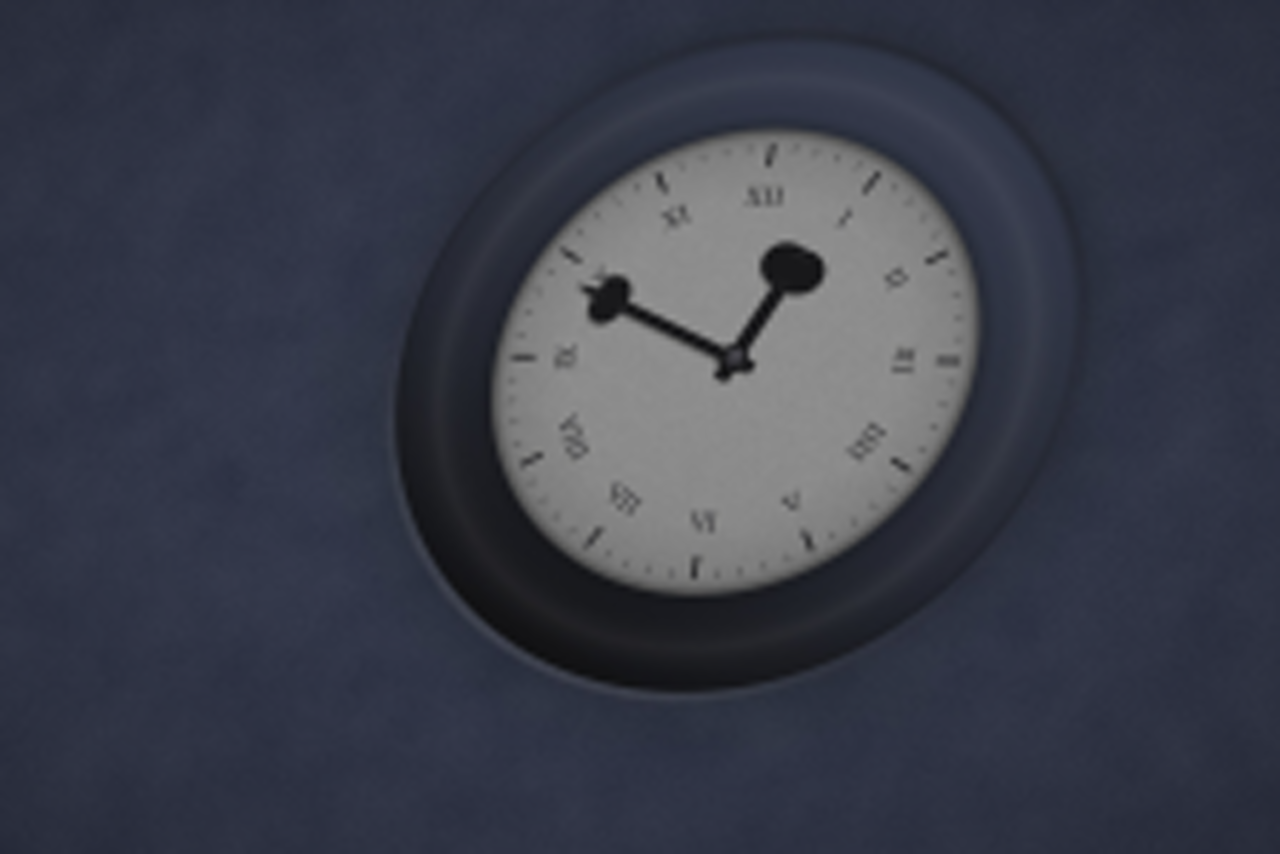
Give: 12h49
